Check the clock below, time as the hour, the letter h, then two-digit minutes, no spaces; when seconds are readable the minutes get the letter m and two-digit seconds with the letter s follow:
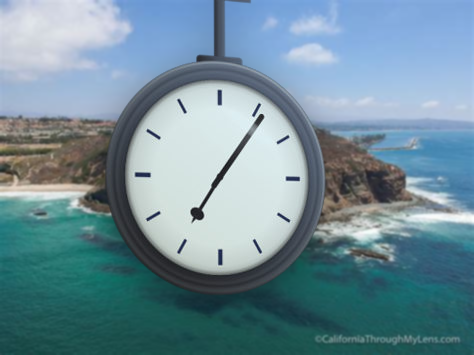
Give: 7h06
